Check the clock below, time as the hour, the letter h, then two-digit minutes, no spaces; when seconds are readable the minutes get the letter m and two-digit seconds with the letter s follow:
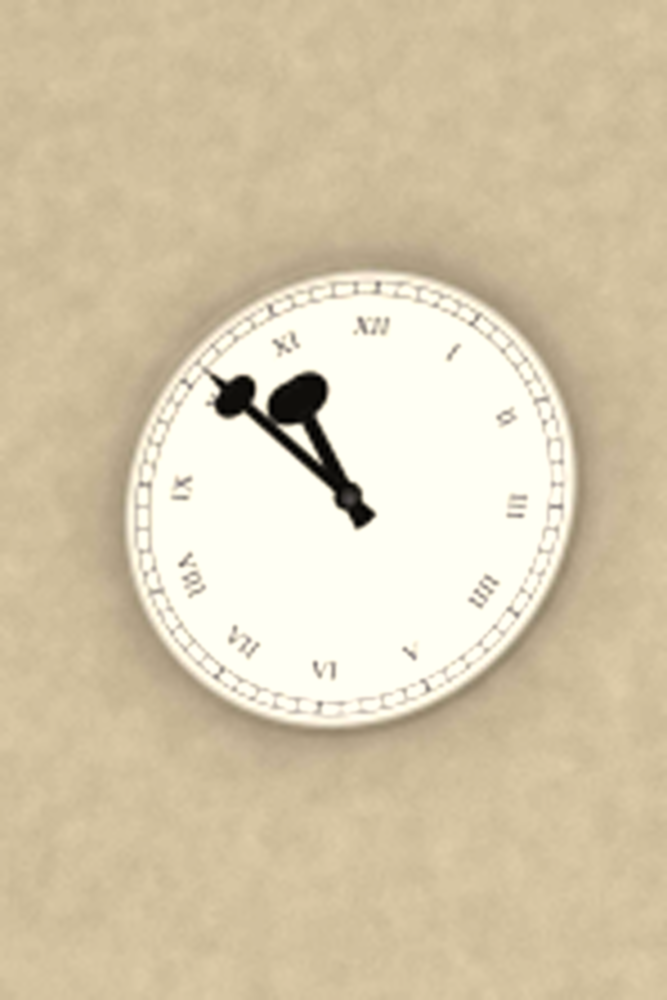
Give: 10h51
